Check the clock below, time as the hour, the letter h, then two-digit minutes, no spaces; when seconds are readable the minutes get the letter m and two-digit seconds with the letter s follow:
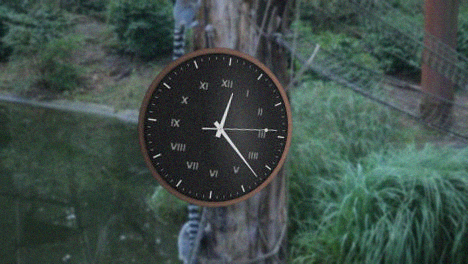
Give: 12h22m14s
